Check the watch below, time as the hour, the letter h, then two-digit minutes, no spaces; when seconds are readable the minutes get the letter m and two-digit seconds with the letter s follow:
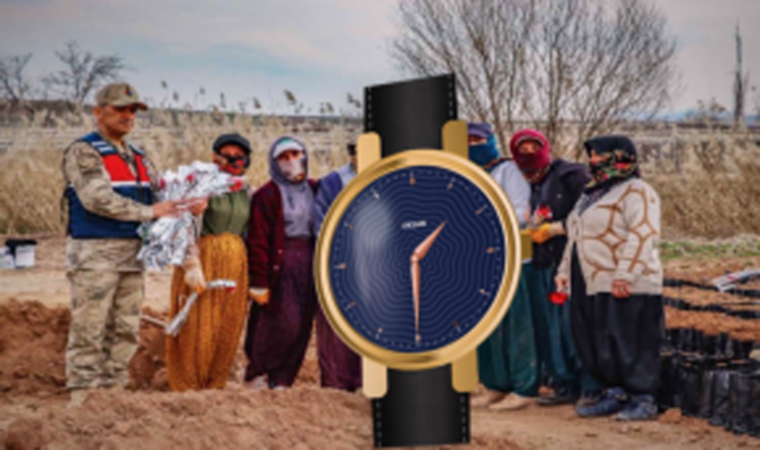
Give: 1h30
